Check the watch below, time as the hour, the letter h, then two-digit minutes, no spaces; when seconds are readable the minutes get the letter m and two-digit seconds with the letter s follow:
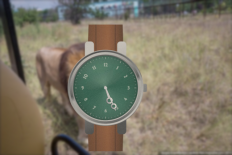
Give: 5h26
